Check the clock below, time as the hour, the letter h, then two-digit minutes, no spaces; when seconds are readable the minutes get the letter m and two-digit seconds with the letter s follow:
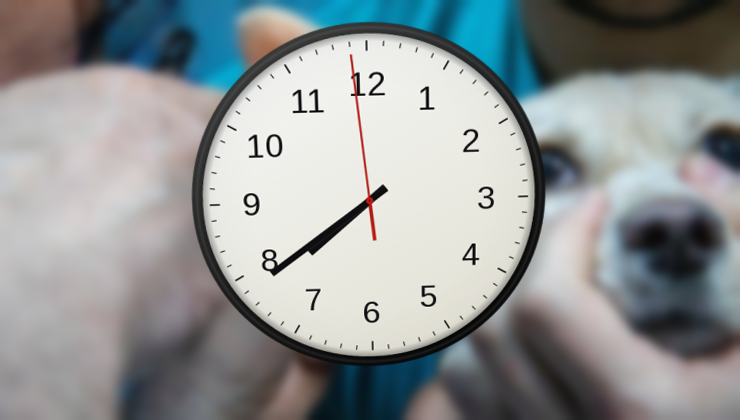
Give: 7h38m59s
